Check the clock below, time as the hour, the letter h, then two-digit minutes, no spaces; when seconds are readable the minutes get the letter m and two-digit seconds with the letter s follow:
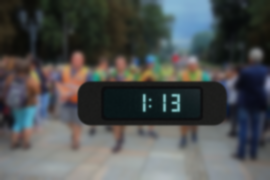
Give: 1h13
